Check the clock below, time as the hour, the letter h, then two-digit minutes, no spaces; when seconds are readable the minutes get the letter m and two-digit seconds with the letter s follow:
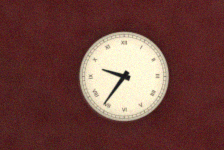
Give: 9h36
